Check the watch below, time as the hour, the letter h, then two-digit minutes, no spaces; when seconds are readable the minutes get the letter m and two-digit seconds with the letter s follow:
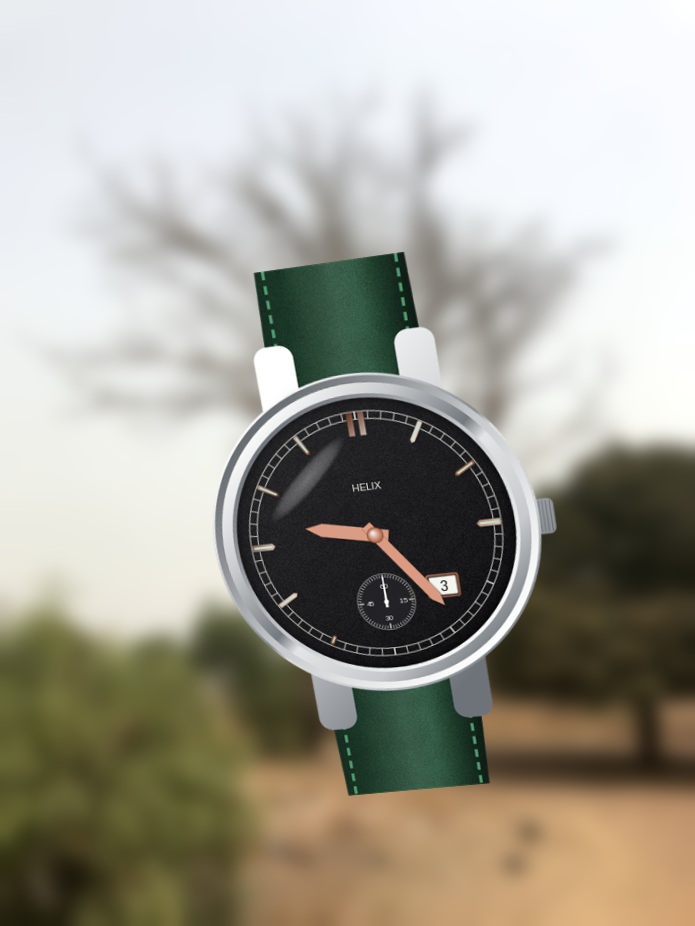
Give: 9h24
